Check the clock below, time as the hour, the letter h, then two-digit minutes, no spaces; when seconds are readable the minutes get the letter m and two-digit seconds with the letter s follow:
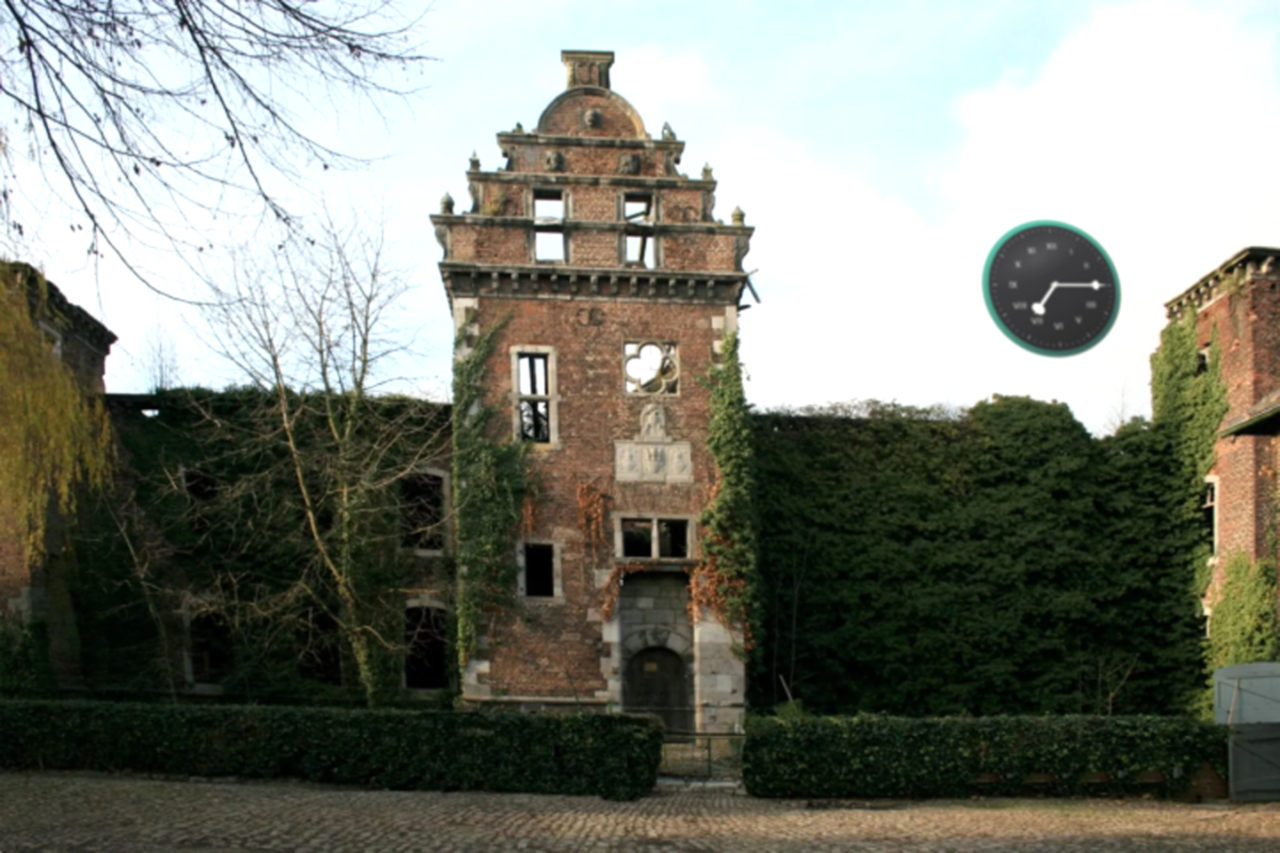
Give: 7h15
